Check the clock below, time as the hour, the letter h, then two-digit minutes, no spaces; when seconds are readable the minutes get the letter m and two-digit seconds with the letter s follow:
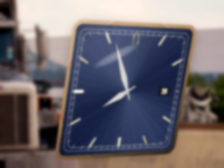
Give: 7h56
